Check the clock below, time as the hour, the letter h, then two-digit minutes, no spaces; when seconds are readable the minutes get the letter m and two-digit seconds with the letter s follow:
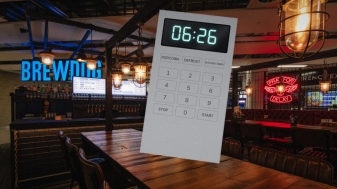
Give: 6h26
